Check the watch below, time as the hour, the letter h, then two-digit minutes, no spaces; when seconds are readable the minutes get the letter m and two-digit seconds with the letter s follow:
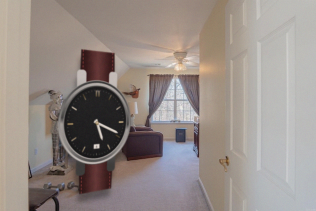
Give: 5h19
